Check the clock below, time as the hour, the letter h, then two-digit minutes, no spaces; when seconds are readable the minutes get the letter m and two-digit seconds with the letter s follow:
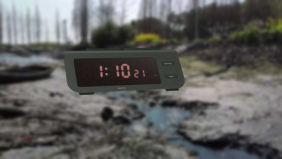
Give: 1h10m21s
